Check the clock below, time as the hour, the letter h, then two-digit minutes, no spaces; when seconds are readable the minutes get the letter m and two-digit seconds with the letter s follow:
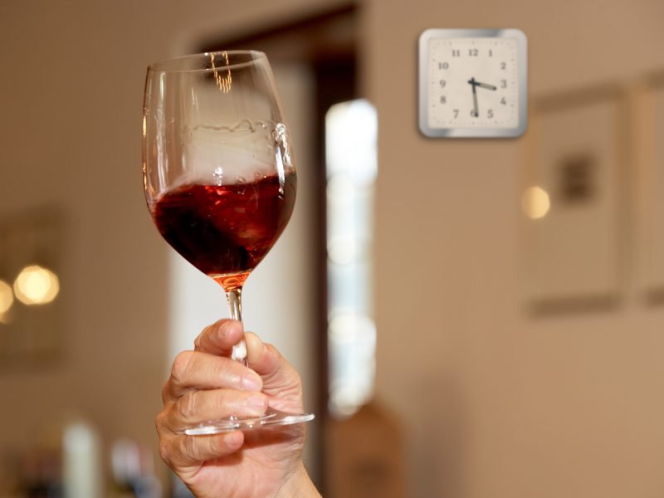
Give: 3h29
